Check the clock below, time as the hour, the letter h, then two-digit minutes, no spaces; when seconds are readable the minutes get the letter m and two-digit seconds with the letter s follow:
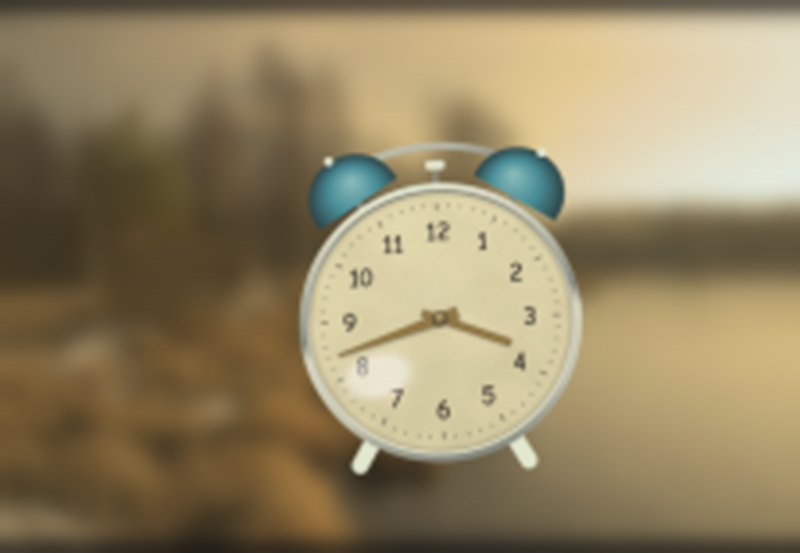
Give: 3h42
